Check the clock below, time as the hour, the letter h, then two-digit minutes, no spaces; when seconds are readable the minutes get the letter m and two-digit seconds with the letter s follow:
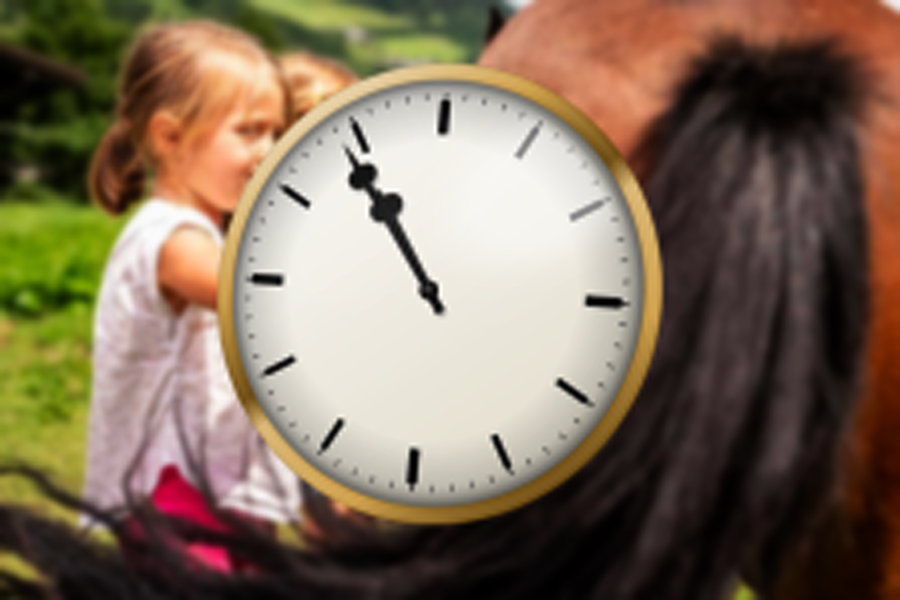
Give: 10h54
